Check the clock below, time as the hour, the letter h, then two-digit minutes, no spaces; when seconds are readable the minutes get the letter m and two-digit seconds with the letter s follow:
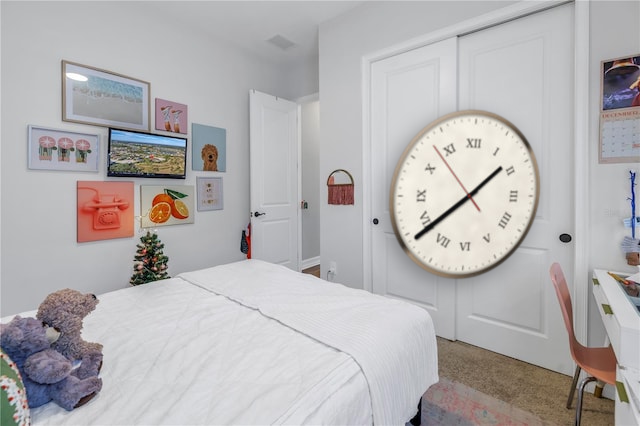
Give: 1h38m53s
